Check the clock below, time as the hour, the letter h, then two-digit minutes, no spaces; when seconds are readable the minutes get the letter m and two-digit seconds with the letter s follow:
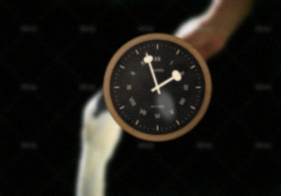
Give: 1h57
